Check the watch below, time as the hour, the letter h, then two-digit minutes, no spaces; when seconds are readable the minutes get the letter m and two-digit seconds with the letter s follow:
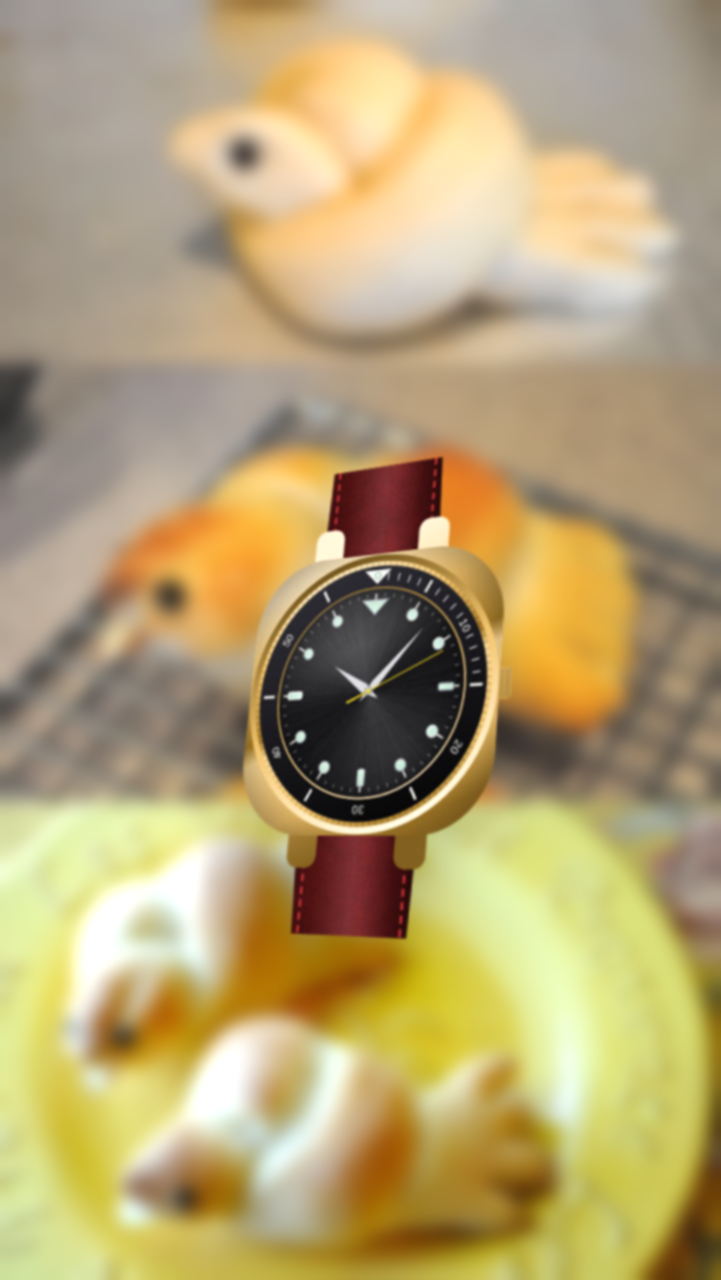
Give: 10h07m11s
